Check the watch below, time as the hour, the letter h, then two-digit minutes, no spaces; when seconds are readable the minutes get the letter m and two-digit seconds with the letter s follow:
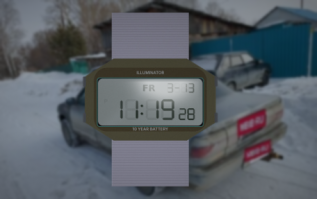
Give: 11h19m28s
